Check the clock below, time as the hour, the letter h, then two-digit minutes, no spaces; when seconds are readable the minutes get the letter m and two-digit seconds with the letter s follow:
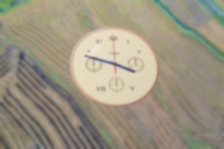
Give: 3h48
